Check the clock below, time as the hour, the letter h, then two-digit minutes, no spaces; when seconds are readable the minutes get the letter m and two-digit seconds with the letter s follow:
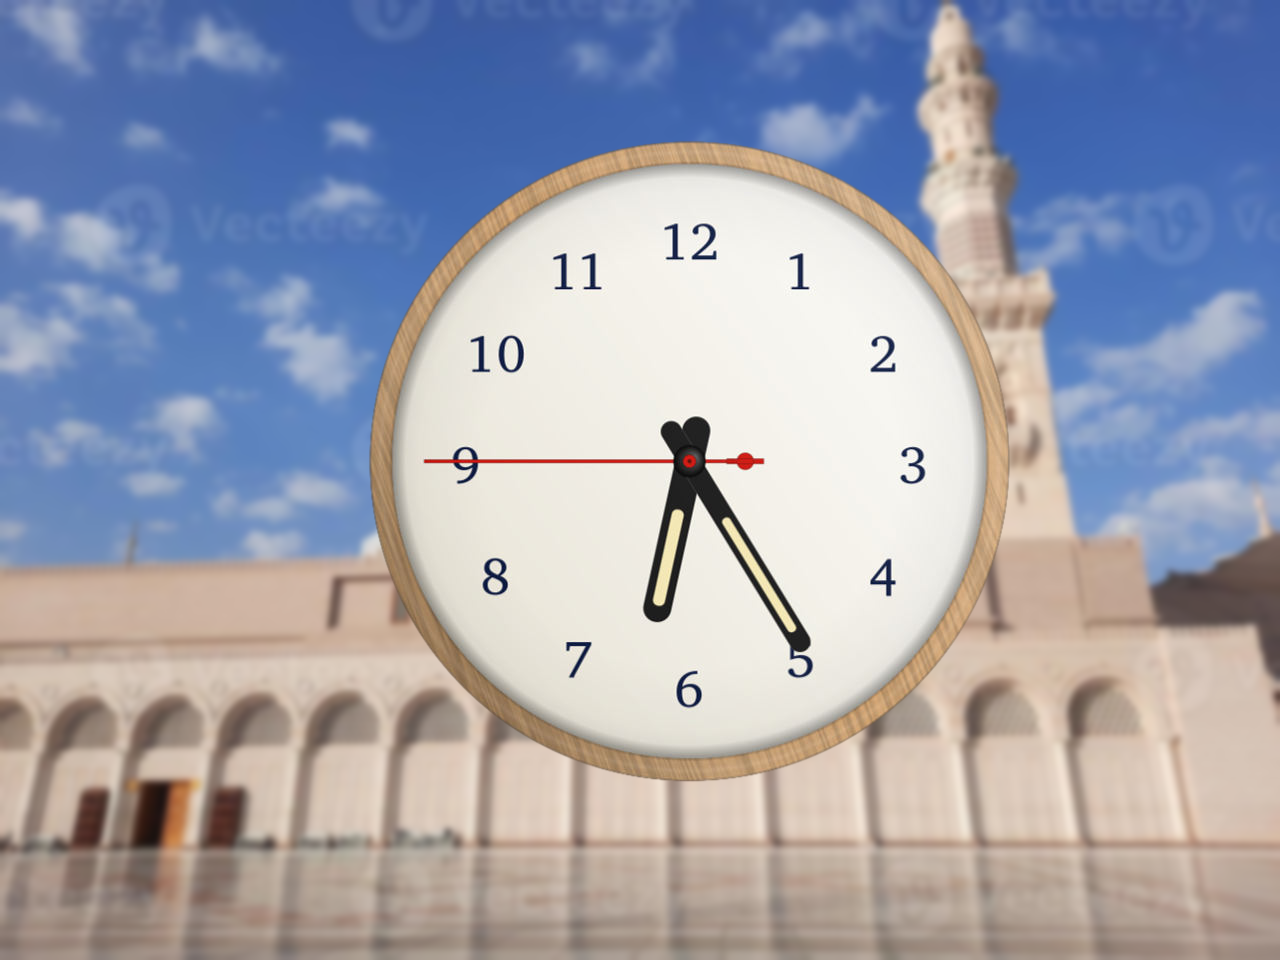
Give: 6h24m45s
